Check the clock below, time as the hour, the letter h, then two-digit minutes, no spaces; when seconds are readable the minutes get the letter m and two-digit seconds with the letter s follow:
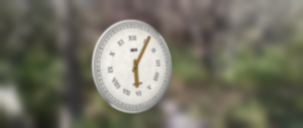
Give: 6h06
